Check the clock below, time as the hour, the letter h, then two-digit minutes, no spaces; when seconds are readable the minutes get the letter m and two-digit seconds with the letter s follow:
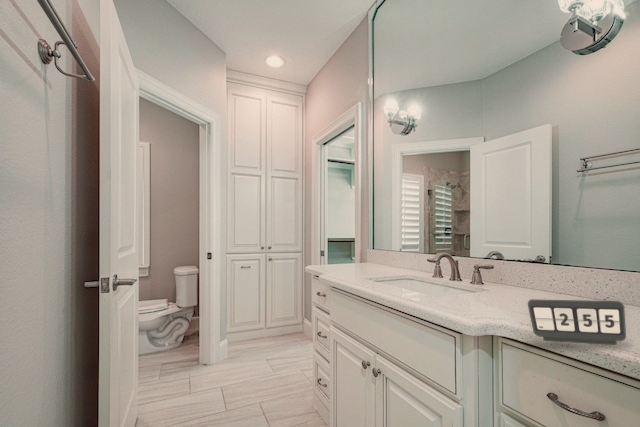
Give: 2h55
